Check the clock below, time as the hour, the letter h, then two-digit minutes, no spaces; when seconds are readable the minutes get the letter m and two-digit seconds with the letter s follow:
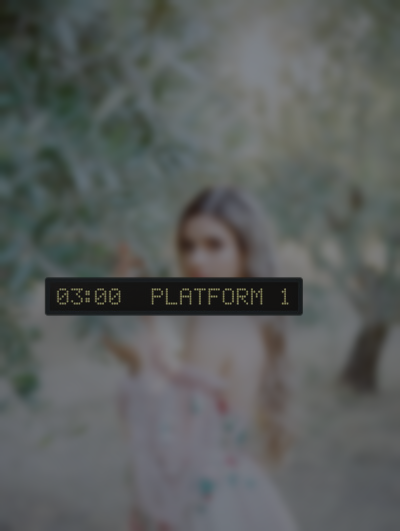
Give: 3h00
